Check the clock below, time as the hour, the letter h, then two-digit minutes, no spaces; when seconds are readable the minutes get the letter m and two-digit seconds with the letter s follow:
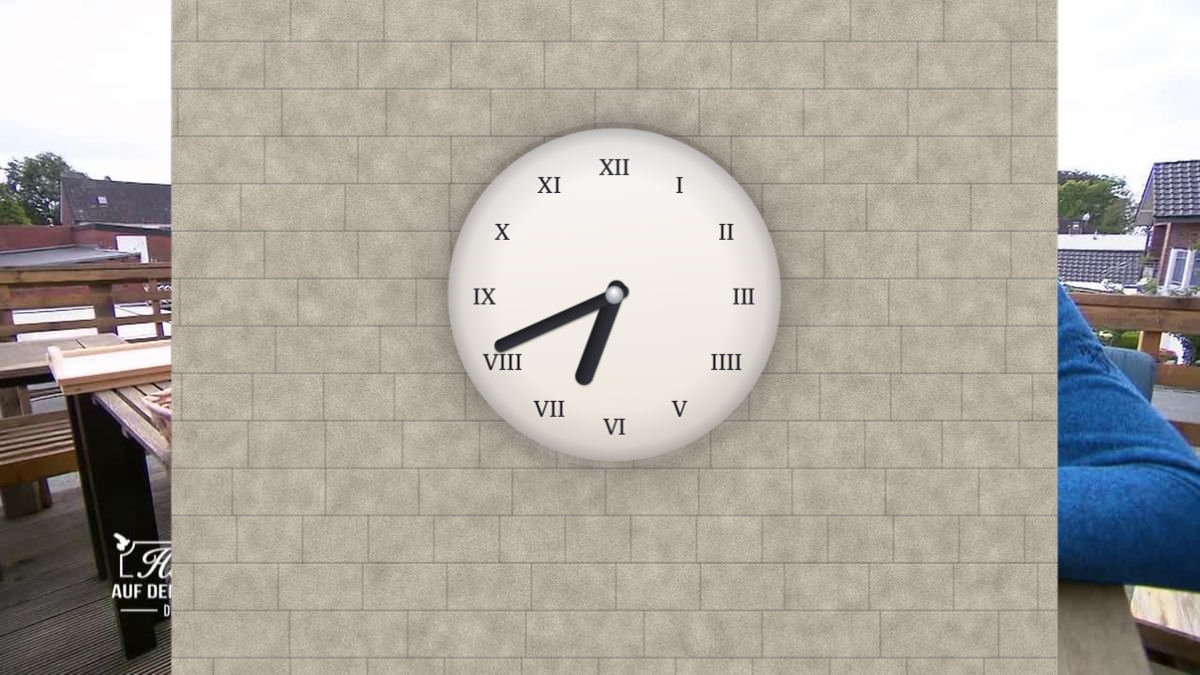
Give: 6h41
